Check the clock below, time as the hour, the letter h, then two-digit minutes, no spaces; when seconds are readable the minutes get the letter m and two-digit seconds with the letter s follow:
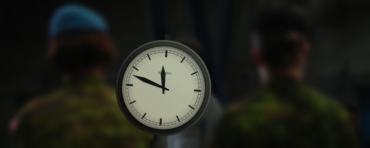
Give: 11h48
